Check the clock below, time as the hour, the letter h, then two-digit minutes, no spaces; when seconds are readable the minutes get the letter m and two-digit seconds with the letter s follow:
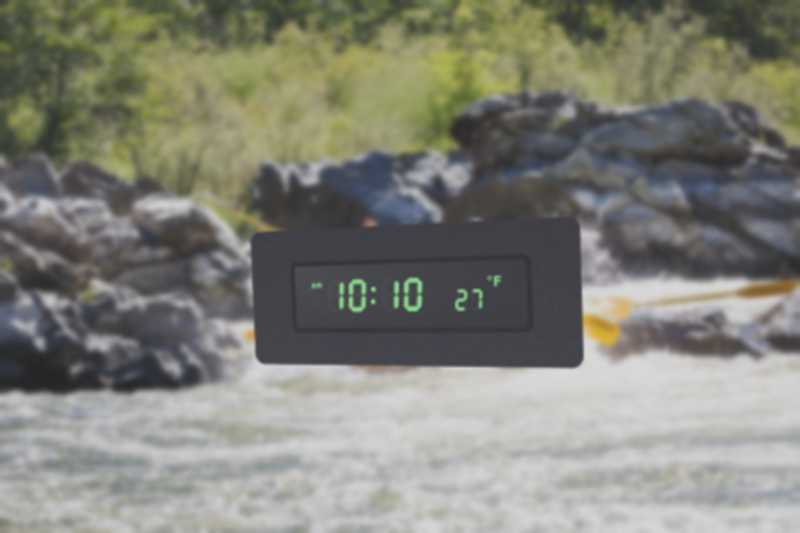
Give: 10h10
